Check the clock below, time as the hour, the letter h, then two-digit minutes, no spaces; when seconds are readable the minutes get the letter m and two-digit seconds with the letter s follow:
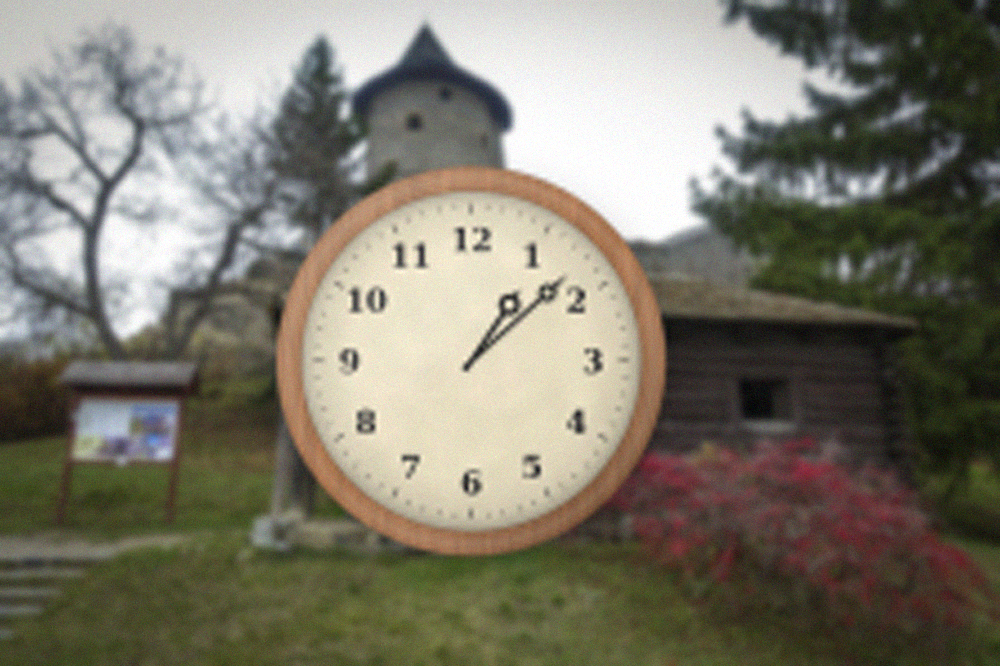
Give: 1h08
